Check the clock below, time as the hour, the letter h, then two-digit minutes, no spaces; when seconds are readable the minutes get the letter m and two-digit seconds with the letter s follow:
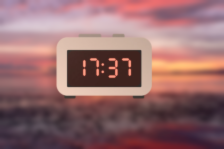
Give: 17h37
